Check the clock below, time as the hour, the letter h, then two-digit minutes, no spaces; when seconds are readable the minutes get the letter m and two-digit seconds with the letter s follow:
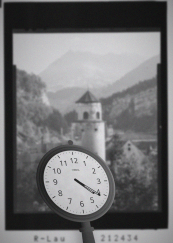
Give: 4h21
